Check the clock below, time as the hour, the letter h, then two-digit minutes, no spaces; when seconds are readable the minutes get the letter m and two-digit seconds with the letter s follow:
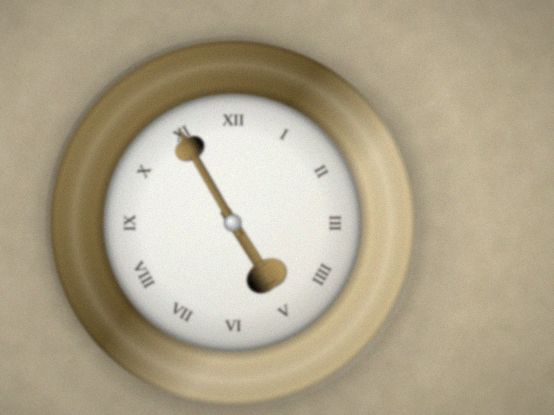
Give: 4h55
